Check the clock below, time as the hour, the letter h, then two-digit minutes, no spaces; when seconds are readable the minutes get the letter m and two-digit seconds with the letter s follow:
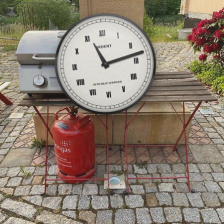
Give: 11h13
